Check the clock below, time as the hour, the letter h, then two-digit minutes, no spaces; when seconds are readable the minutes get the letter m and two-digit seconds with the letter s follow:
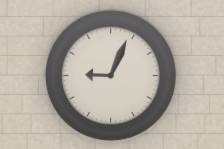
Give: 9h04
